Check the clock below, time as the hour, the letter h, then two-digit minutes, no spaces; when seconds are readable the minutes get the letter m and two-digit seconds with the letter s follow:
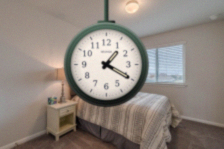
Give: 1h20
